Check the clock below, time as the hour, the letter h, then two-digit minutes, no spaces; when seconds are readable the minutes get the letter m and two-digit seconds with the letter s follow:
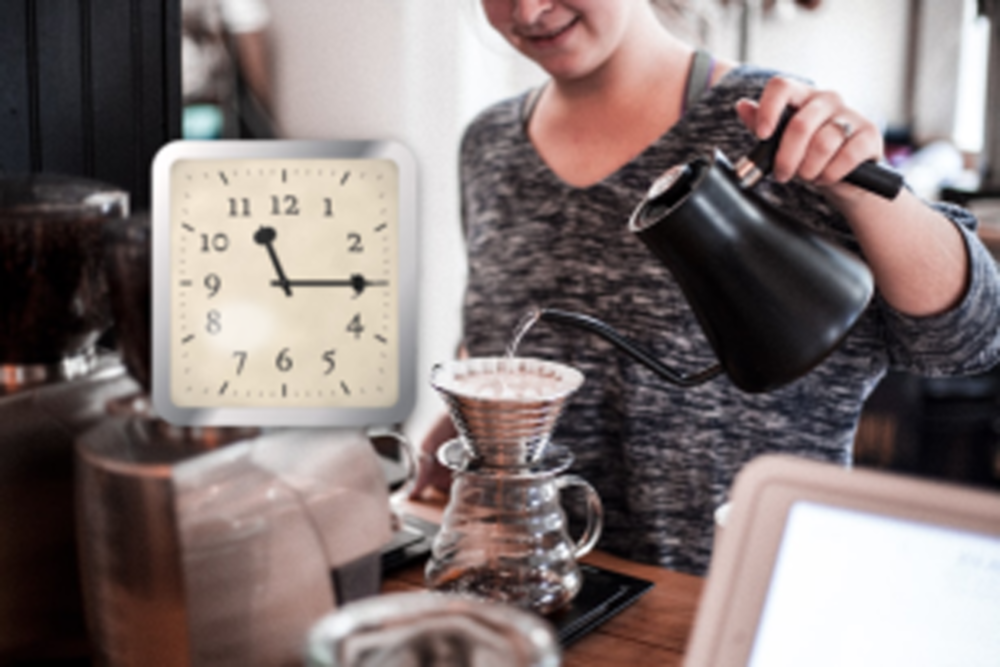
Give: 11h15
